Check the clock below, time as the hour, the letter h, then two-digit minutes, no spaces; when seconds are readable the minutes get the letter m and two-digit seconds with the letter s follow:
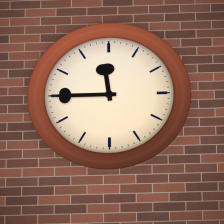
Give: 11h45
